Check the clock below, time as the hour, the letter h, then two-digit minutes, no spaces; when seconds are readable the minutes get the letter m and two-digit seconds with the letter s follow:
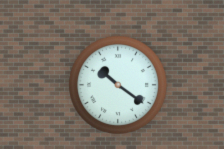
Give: 10h21
